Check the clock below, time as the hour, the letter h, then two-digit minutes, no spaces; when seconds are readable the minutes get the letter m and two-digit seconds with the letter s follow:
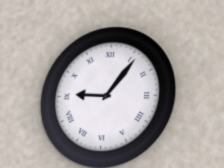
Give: 9h06
